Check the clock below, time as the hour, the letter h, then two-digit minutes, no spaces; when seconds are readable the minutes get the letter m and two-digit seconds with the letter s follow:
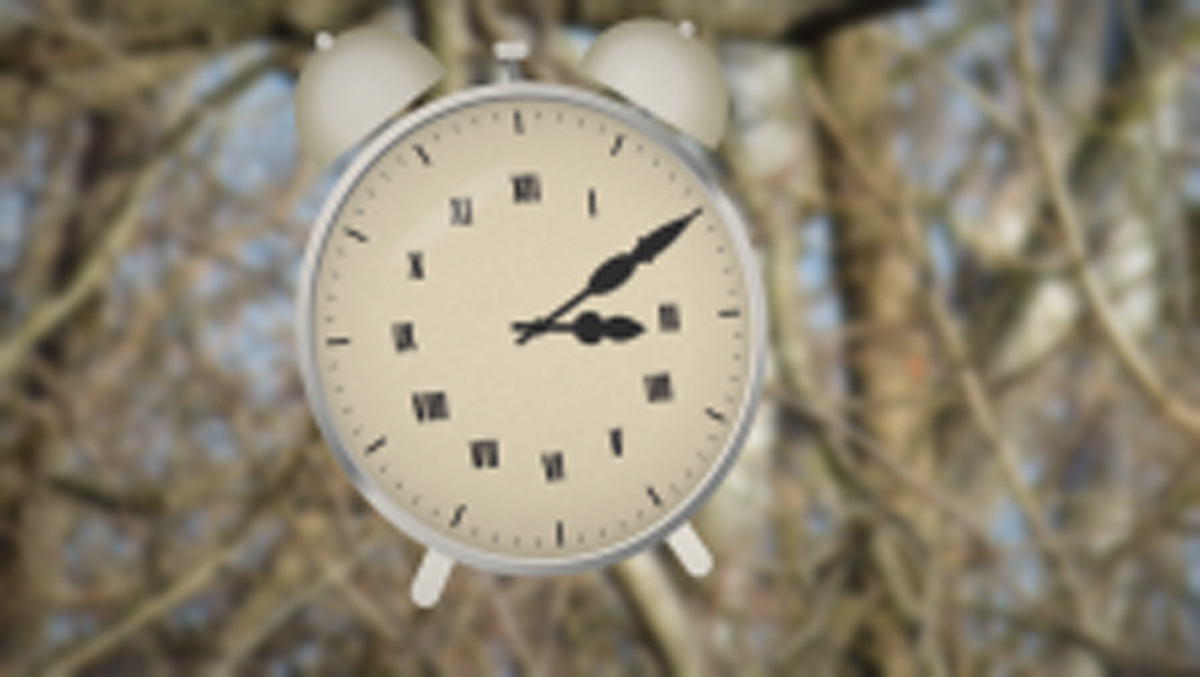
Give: 3h10
